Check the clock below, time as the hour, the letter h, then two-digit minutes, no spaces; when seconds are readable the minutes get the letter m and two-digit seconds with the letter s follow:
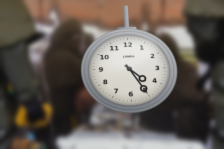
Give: 4h25
